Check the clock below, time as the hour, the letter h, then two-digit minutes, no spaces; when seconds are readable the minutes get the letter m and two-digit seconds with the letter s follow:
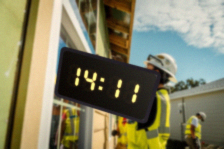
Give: 14h11
